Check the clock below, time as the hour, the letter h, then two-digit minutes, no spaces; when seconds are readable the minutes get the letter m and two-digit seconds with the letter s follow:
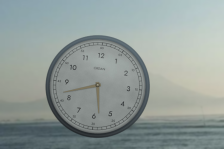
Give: 5h42
